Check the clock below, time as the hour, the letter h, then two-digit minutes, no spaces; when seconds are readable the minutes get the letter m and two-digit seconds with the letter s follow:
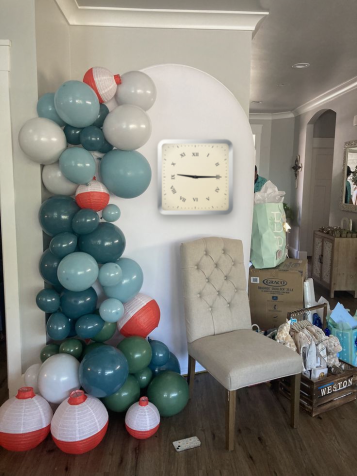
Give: 9h15
